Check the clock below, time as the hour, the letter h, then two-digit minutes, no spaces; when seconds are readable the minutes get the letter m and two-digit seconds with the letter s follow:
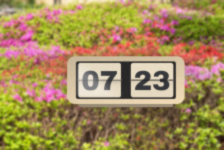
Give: 7h23
